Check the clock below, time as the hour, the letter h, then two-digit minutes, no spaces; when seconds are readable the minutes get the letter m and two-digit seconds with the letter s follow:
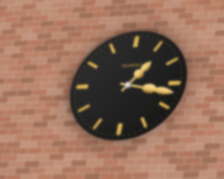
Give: 1h17
